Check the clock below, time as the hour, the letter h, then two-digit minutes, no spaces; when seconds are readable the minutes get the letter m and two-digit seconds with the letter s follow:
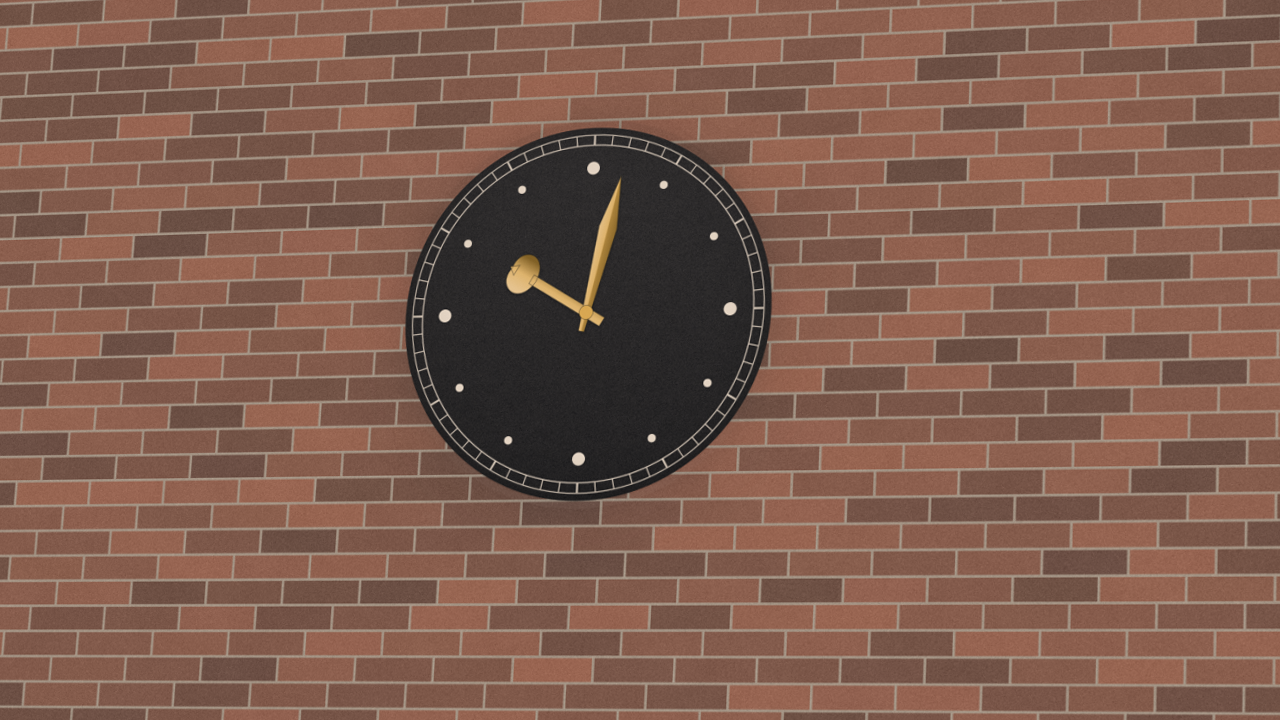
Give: 10h02
